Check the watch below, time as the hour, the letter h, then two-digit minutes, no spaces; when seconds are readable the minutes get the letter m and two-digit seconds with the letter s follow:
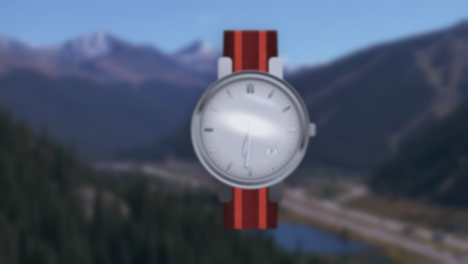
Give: 6h31
